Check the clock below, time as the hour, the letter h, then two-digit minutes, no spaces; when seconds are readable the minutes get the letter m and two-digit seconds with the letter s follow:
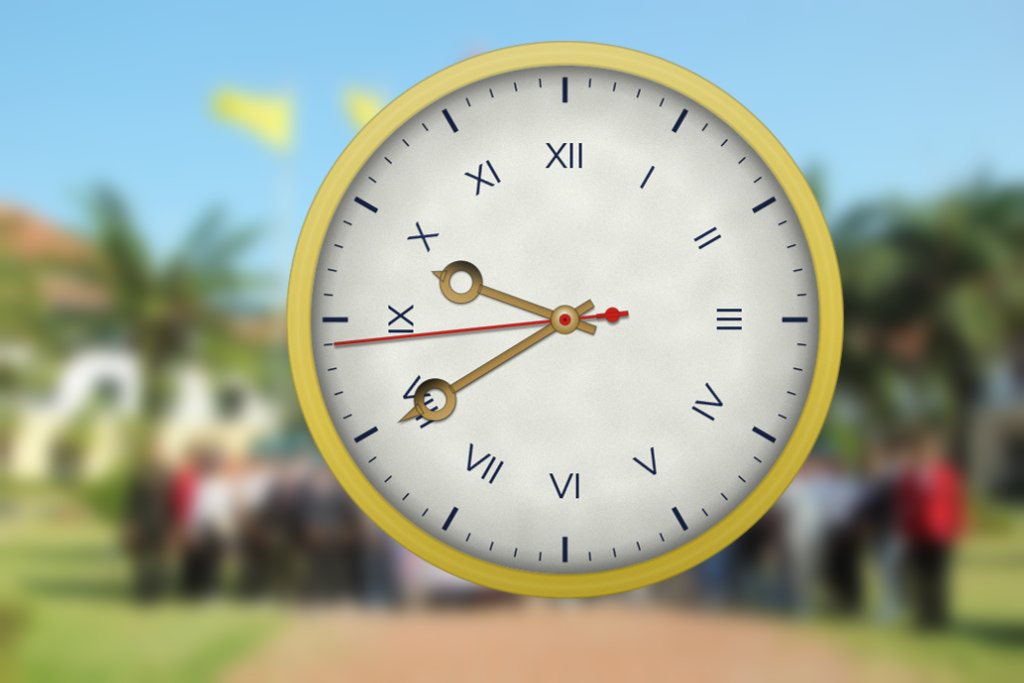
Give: 9h39m44s
